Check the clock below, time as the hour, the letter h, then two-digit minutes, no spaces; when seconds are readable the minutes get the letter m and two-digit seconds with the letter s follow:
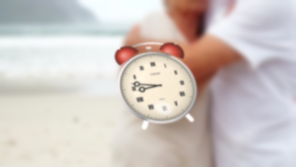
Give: 8h47
